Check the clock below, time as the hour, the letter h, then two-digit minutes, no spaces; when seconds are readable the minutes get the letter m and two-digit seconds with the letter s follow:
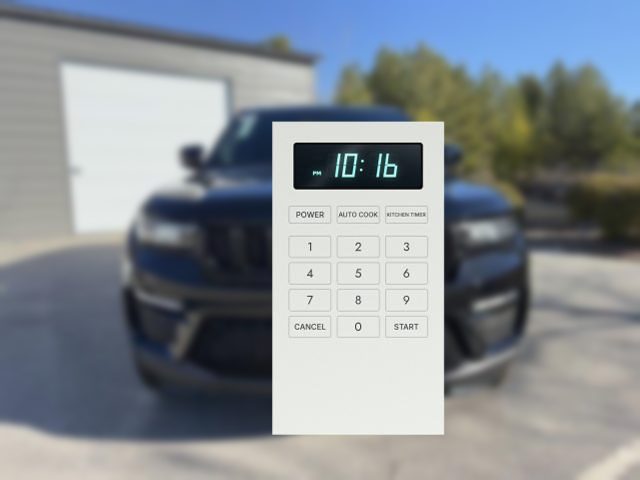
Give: 10h16
